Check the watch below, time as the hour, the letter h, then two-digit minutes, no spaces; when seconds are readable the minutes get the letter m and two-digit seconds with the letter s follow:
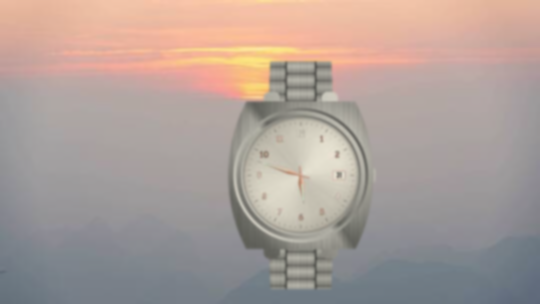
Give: 5h48
